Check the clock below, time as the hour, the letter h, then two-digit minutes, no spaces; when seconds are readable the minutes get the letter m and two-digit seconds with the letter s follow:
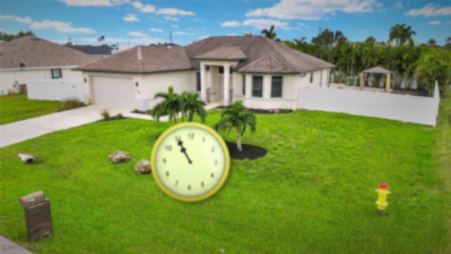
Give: 10h55
